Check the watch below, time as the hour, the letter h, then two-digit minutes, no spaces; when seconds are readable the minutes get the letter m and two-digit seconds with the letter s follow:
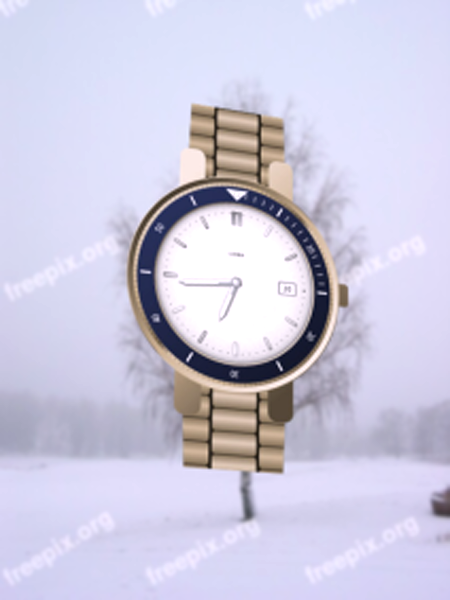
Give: 6h44
